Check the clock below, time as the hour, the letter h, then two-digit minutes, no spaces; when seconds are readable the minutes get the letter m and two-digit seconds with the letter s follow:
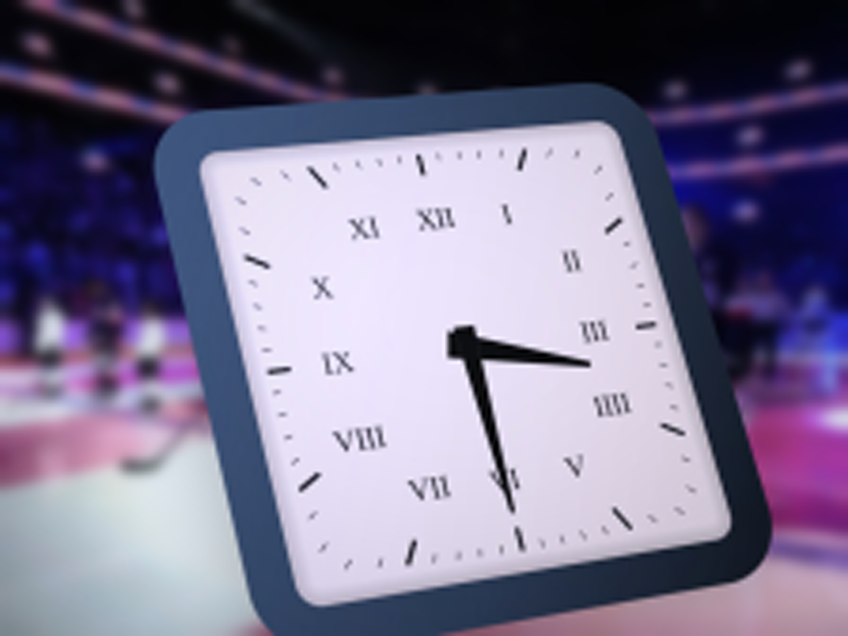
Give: 3h30
